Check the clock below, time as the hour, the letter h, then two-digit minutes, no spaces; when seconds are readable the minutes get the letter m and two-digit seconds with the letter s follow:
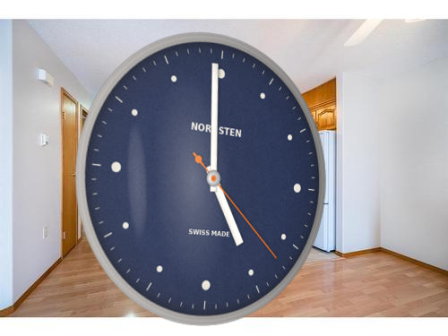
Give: 4h59m22s
